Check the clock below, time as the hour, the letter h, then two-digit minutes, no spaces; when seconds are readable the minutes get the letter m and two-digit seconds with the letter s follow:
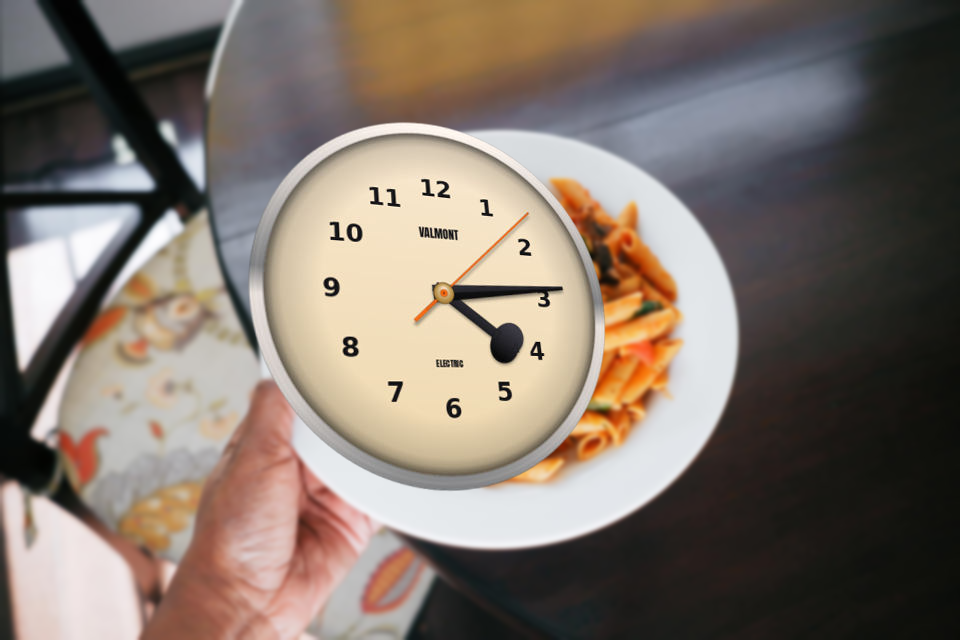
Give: 4h14m08s
